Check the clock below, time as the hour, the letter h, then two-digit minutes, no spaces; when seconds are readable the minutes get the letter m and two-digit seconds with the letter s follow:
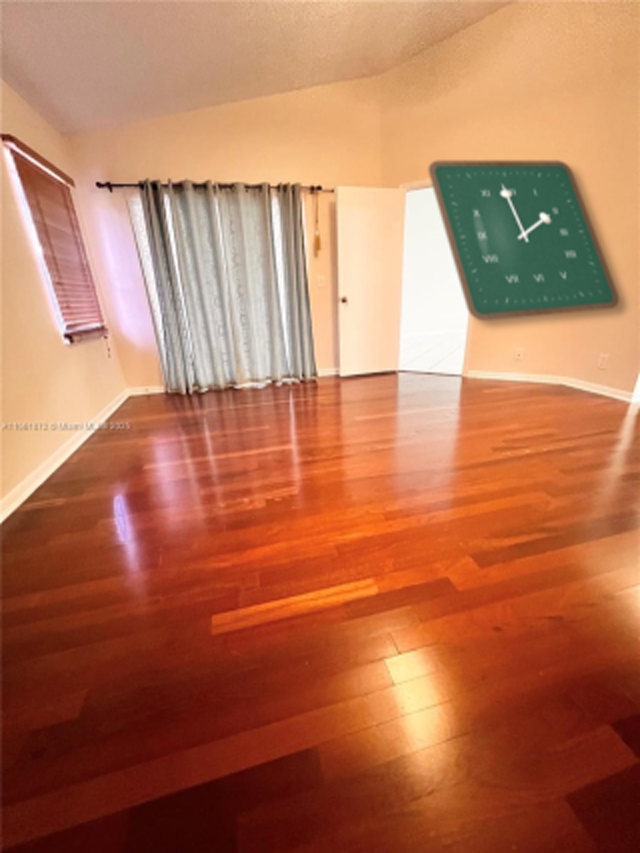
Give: 1h59
